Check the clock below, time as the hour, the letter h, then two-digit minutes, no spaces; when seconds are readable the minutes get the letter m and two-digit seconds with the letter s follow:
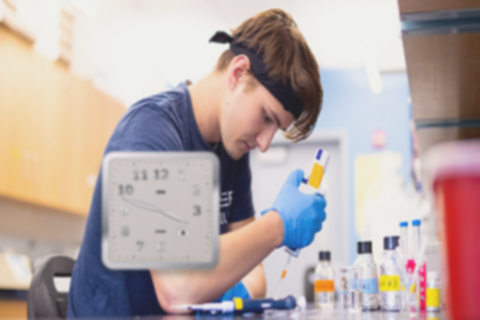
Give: 3h48
